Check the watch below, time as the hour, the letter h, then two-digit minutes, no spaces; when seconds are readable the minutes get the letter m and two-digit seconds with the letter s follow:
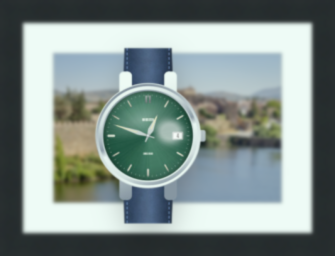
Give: 12h48
